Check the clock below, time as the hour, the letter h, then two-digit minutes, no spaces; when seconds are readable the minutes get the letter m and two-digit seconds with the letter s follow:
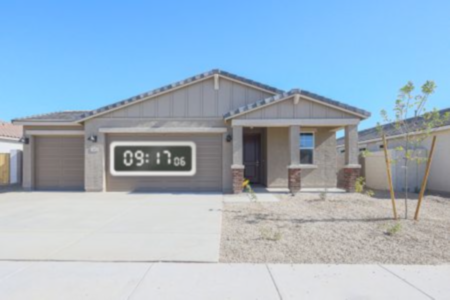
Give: 9h17
